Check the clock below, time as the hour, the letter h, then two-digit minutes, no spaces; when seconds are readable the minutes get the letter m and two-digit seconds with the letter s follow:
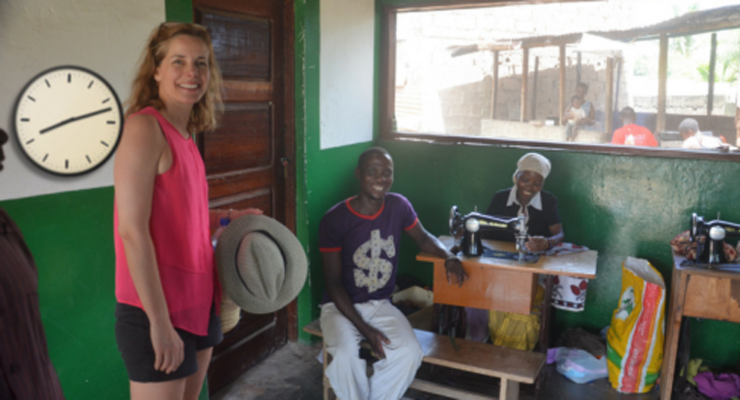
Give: 8h12
